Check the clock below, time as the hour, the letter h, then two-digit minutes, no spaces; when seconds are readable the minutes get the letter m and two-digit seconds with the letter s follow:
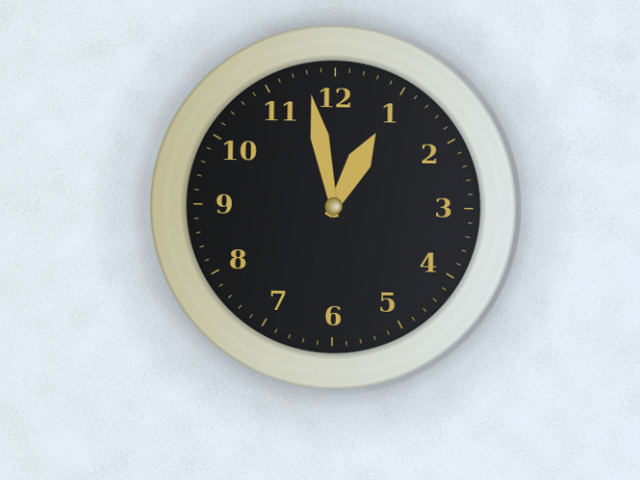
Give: 12h58
